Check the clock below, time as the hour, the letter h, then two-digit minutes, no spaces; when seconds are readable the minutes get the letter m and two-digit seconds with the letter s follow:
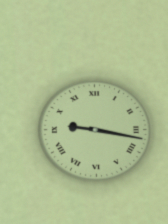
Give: 9h17
